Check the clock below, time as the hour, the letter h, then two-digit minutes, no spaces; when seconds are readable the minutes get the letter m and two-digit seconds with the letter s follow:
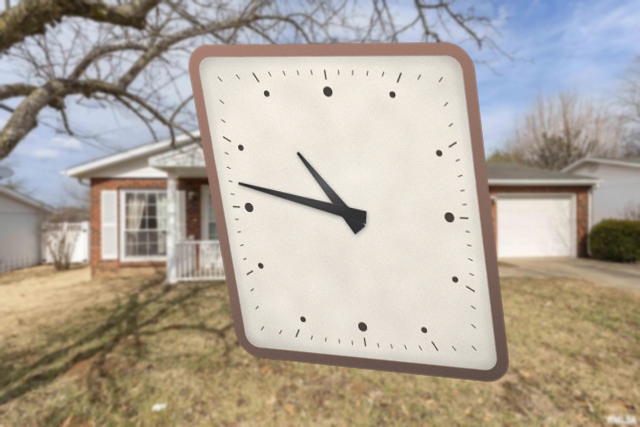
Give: 10h47
